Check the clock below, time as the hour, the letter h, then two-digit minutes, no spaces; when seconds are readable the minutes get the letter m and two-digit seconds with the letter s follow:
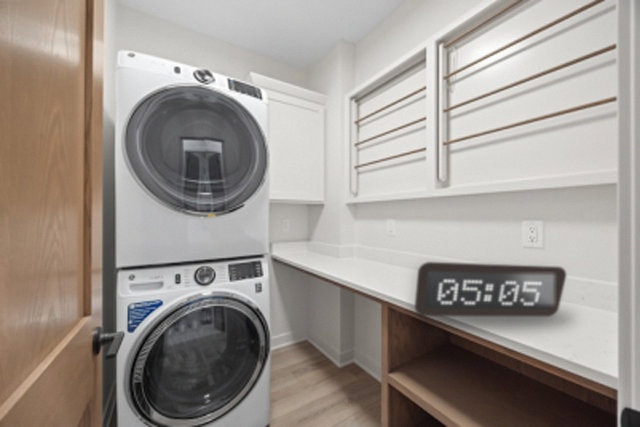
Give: 5h05
